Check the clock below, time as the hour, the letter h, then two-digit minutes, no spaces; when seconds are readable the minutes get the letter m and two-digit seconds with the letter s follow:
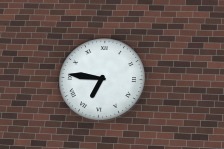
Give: 6h46
